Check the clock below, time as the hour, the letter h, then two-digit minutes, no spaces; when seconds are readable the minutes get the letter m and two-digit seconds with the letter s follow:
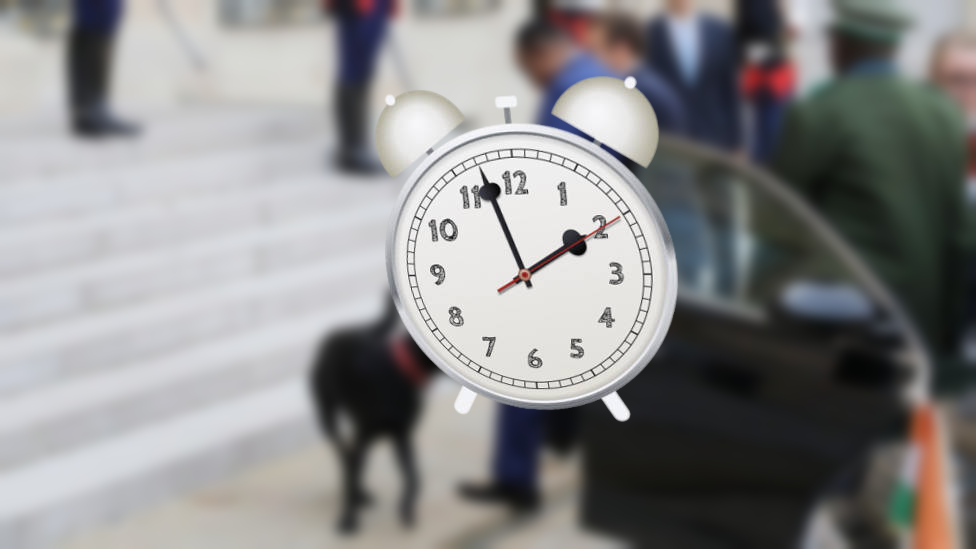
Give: 1h57m10s
